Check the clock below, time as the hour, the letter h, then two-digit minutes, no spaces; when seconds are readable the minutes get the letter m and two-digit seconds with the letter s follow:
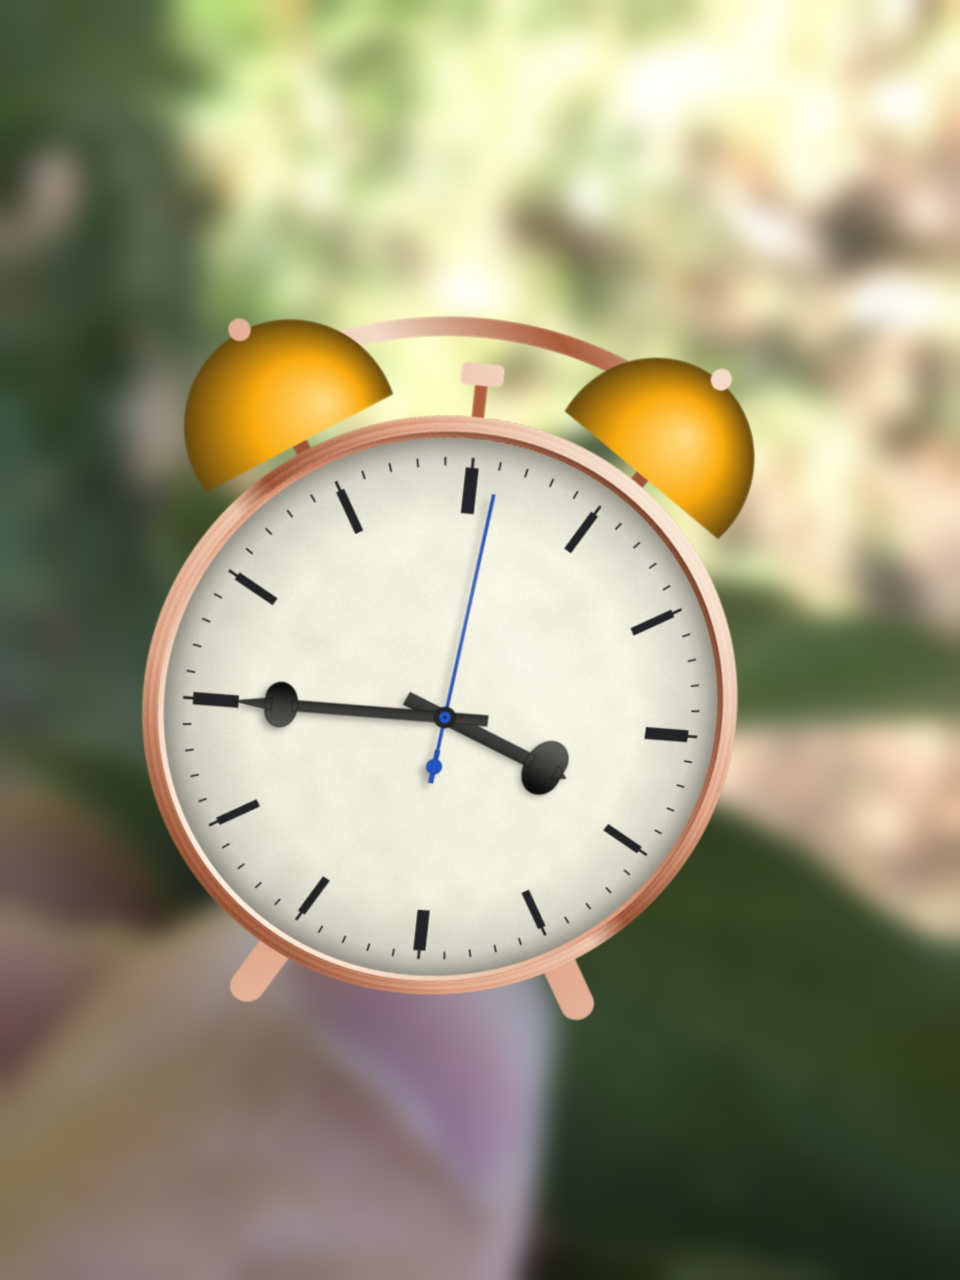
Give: 3h45m01s
